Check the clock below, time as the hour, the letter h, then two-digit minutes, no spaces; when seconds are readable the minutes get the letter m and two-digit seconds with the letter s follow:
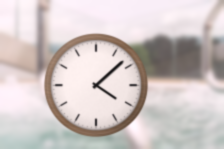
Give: 4h08
